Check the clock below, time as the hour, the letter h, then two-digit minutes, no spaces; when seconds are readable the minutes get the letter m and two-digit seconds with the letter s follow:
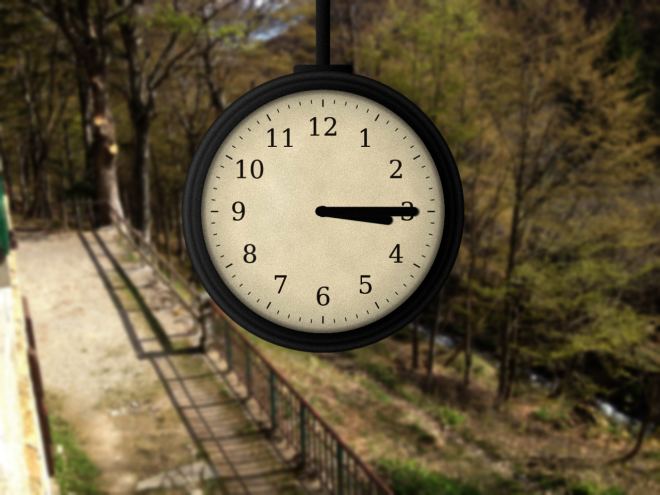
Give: 3h15
